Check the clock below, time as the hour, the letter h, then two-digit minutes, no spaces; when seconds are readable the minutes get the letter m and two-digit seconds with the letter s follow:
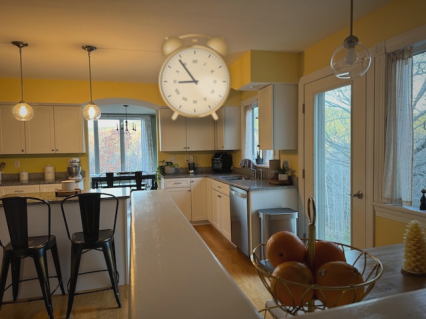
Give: 8h54
